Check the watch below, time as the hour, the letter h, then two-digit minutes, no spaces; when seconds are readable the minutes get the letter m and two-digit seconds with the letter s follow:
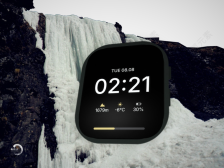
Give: 2h21
